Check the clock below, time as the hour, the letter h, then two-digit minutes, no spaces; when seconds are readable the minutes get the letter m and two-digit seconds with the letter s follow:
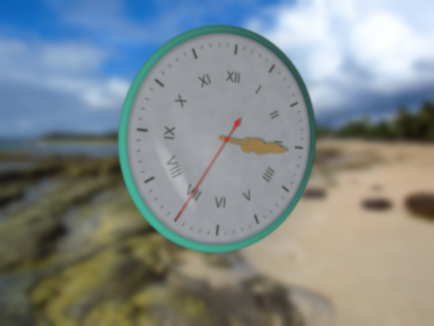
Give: 3h15m35s
